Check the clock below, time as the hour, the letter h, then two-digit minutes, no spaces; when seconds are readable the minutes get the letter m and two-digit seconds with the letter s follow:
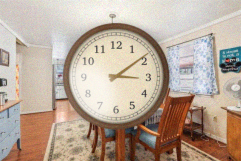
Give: 3h09
